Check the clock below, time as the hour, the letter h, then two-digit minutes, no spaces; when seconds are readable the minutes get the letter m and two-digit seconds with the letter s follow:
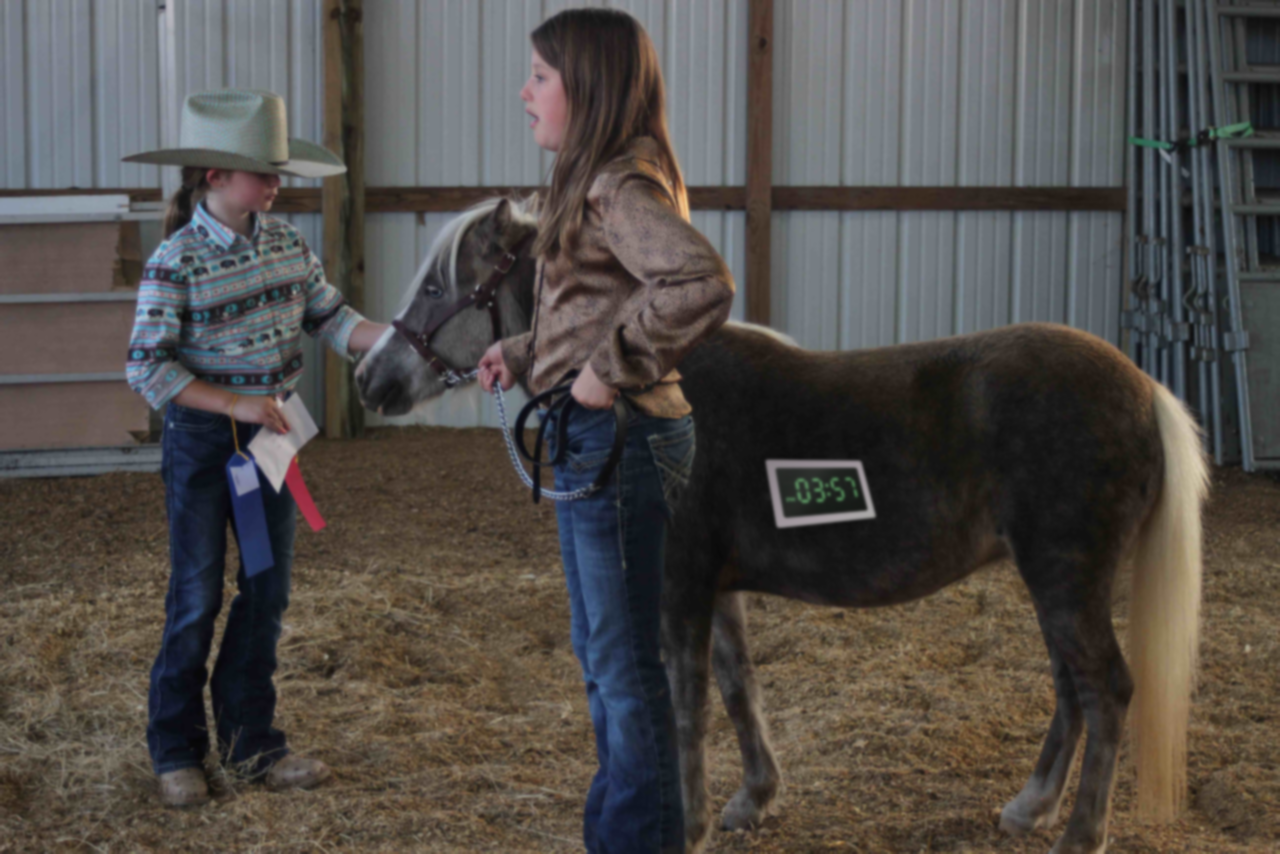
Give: 3h57
